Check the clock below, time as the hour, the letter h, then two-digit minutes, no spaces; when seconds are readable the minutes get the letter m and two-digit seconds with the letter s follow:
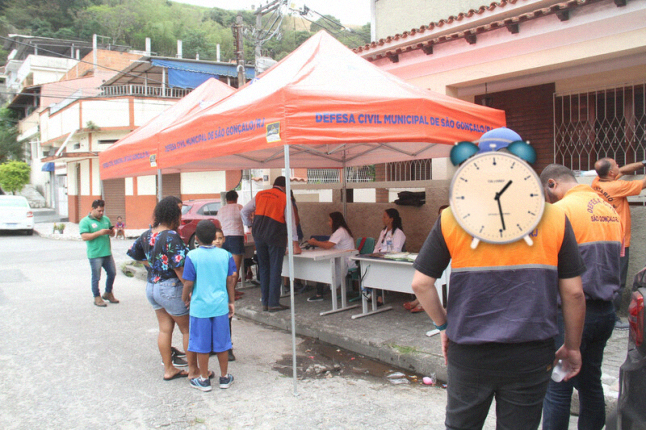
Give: 1h29
